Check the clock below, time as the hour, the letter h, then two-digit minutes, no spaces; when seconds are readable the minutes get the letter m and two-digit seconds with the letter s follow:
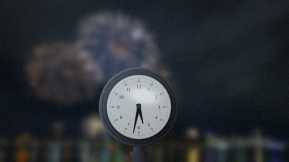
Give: 5h32
